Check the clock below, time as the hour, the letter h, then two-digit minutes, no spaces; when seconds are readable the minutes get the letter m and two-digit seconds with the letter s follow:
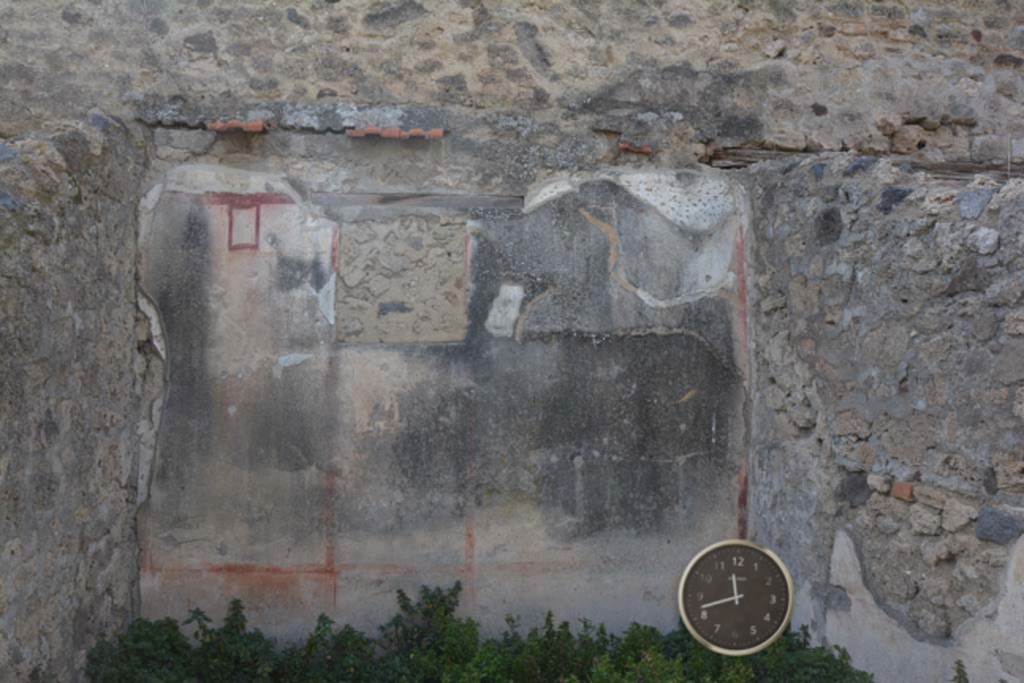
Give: 11h42
